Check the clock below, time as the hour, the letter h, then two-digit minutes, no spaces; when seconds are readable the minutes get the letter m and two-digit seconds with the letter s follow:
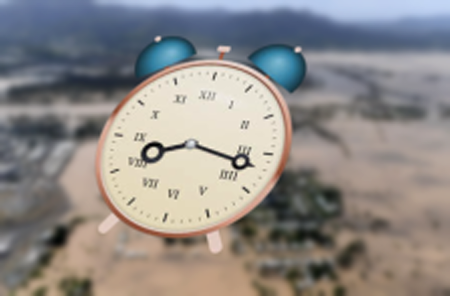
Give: 8h17
